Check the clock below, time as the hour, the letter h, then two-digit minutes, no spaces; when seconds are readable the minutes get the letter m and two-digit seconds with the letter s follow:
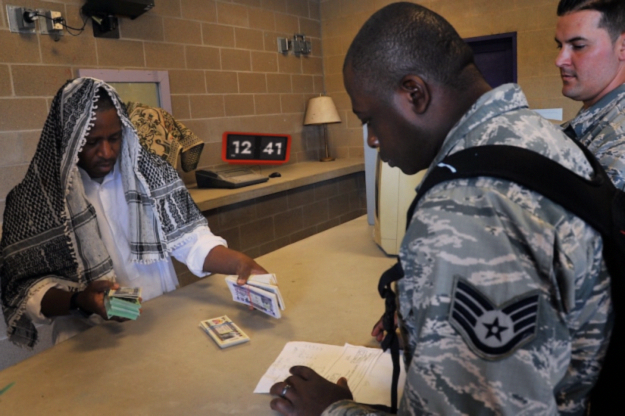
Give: 12h41
